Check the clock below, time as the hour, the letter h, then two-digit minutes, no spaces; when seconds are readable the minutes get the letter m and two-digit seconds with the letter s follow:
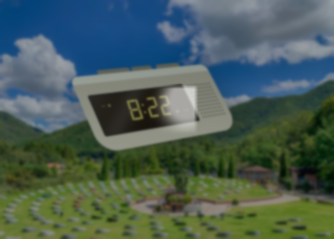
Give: 8h22
